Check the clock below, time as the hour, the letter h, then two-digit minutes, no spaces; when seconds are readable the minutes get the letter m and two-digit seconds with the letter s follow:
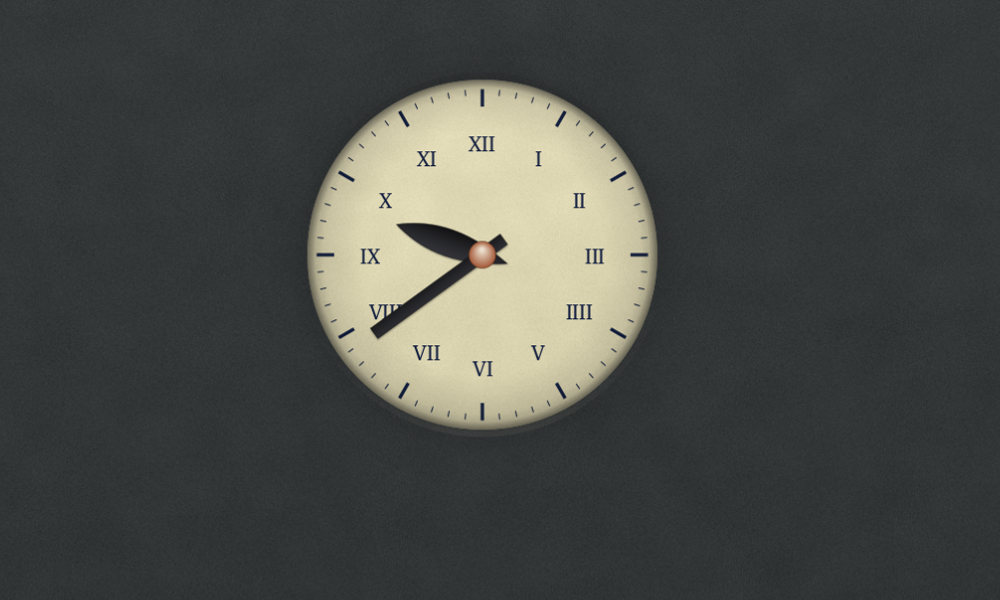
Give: 9h39
